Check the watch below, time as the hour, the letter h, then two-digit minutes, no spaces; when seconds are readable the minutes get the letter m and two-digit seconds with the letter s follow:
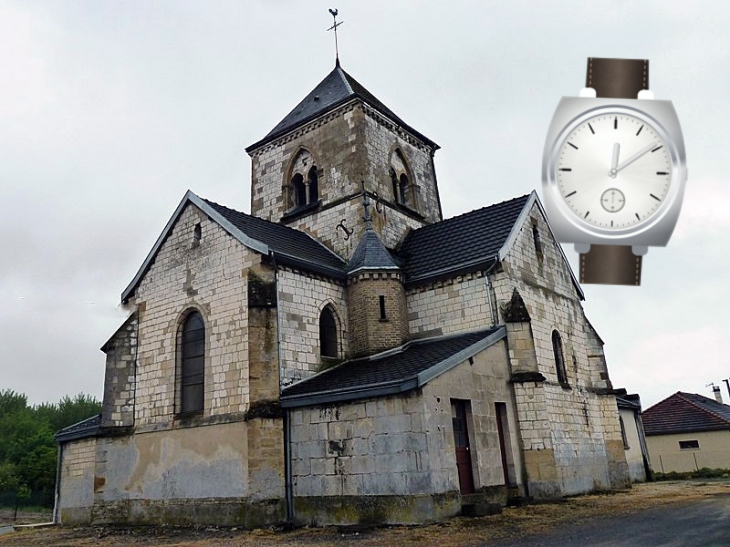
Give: 12h09
